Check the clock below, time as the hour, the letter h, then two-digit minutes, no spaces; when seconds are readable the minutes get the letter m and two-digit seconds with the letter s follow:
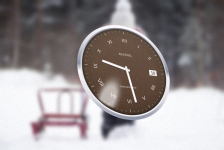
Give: 9h28
